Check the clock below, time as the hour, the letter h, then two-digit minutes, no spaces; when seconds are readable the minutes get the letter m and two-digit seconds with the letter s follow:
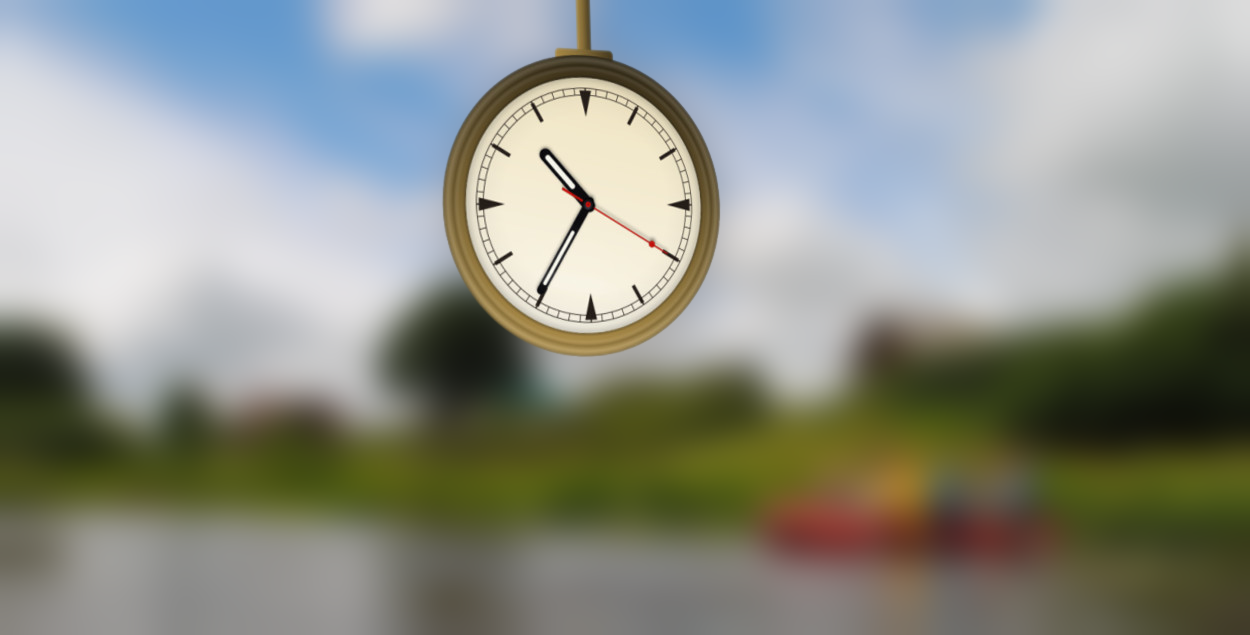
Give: 10h35m20s
